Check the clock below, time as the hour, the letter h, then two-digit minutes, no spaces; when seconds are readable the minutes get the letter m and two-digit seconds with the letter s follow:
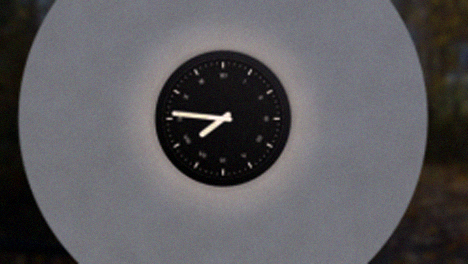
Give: 7h46
